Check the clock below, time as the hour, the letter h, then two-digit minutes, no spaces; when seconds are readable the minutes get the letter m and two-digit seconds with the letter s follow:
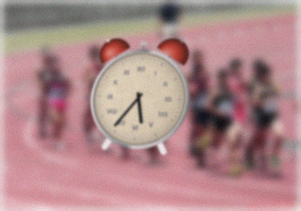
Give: 5h36
